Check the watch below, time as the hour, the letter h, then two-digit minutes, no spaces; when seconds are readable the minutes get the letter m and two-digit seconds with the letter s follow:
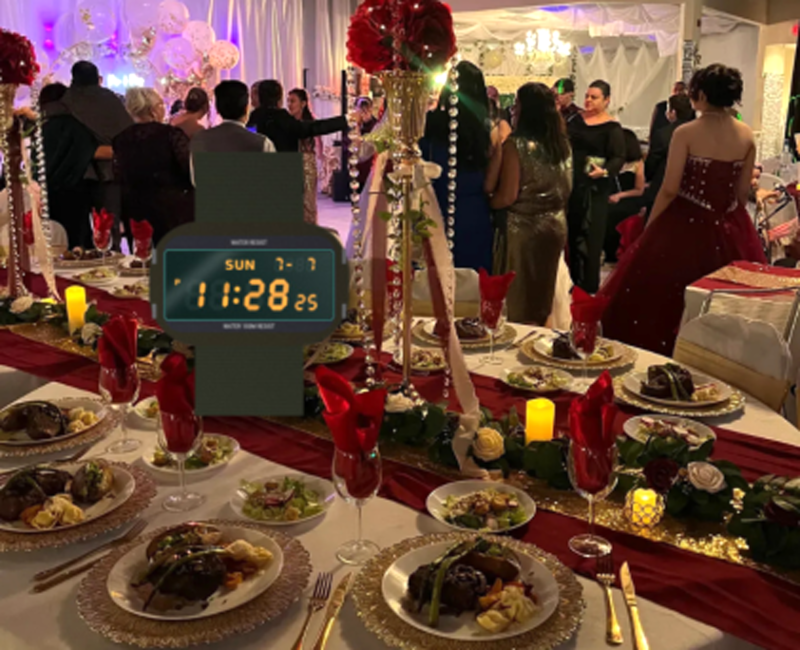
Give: 11h28m25s
